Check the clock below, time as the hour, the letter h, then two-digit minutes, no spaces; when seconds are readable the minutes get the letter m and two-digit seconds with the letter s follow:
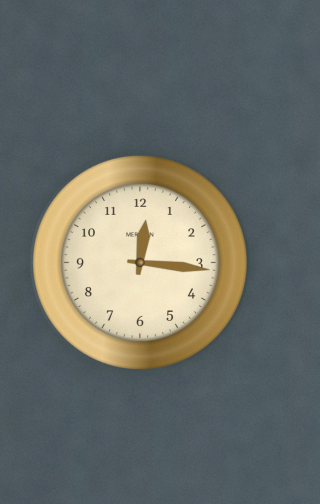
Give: 12h16
